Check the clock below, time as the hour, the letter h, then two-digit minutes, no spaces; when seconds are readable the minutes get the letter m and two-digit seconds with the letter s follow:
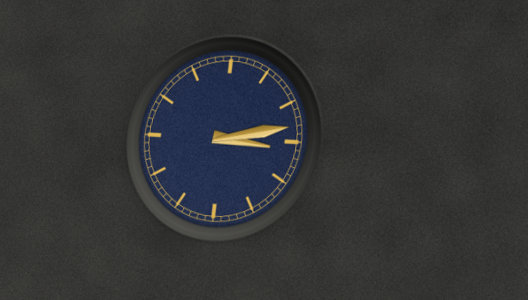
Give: 3h13
